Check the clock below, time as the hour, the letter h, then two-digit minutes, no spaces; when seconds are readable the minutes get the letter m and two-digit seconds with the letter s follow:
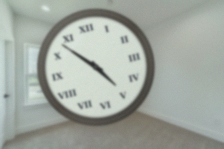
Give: 4h53
